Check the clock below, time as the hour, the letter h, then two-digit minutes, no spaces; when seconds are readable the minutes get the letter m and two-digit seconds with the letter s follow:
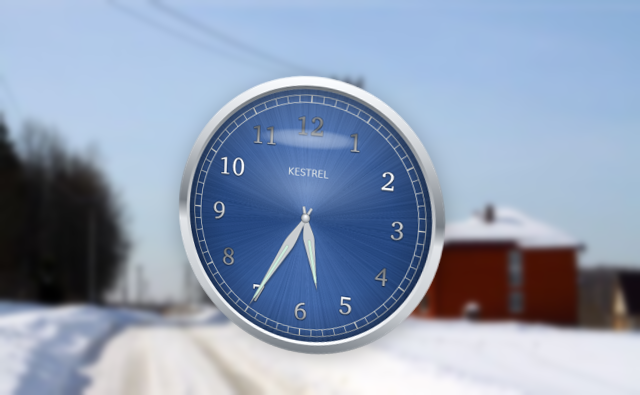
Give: 5h35
